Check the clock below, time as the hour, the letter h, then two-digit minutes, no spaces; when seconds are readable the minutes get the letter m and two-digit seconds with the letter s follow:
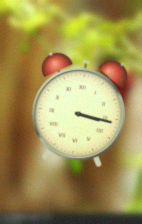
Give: 3h16
